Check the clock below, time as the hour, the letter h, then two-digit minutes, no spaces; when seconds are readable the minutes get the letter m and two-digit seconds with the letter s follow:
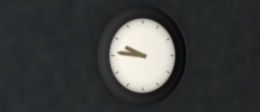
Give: 9h46
